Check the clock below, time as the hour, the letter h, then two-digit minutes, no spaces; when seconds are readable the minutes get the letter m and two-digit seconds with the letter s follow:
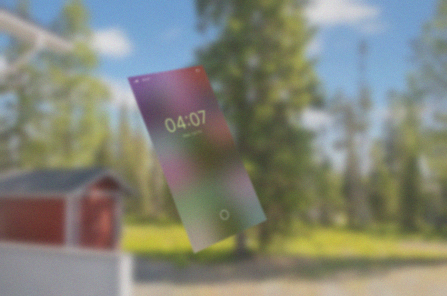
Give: 4h07
